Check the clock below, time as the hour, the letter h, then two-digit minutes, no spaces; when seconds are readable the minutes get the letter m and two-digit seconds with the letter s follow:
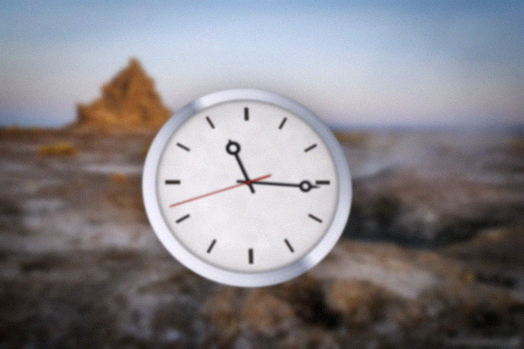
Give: 11h15m42s
